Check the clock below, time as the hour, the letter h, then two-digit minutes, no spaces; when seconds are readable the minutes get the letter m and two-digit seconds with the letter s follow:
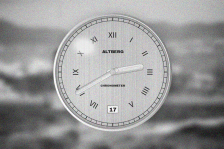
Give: 2h40
